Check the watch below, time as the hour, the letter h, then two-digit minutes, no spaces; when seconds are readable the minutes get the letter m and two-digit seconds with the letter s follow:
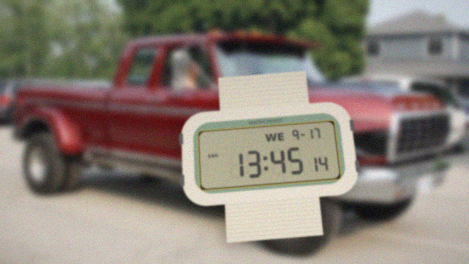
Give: 13h45m14s
